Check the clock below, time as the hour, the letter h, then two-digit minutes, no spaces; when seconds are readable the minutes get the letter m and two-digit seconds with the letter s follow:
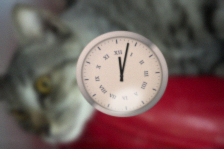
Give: 12h03
